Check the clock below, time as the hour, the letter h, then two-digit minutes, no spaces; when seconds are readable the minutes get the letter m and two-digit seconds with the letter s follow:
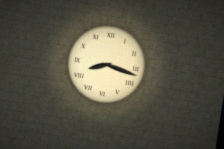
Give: 8h17
